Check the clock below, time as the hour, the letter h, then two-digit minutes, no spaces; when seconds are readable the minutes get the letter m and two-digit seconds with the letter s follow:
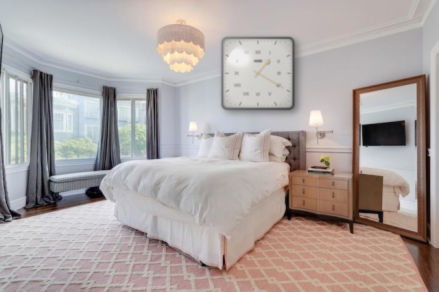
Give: 1h20
